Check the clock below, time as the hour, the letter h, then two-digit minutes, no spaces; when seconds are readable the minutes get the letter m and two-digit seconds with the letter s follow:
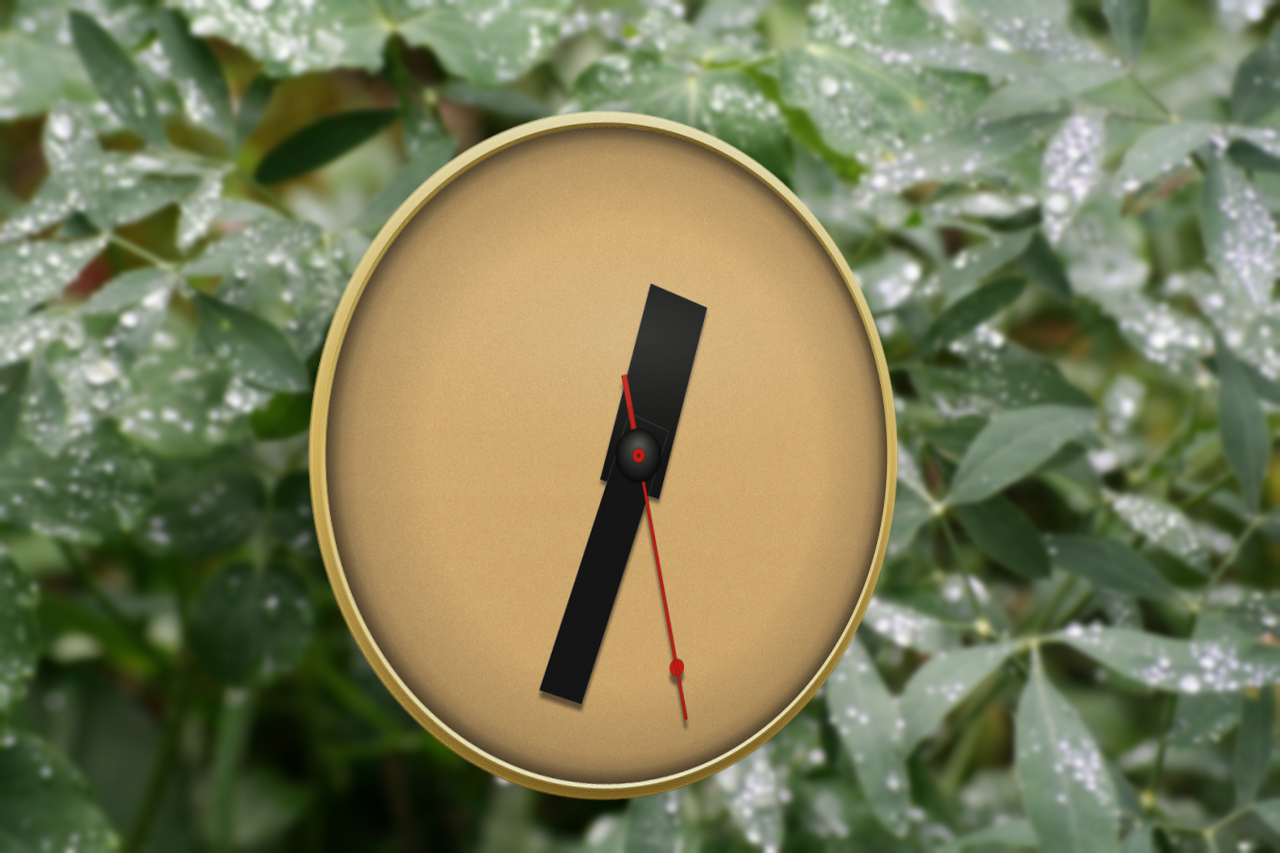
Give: 12h33m28s
